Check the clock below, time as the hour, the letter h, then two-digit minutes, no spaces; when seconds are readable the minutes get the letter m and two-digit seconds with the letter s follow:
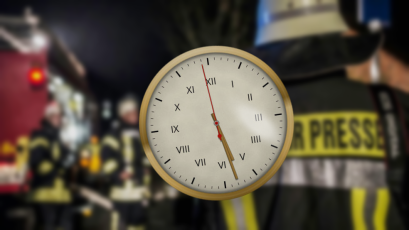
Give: 5h27m59s
